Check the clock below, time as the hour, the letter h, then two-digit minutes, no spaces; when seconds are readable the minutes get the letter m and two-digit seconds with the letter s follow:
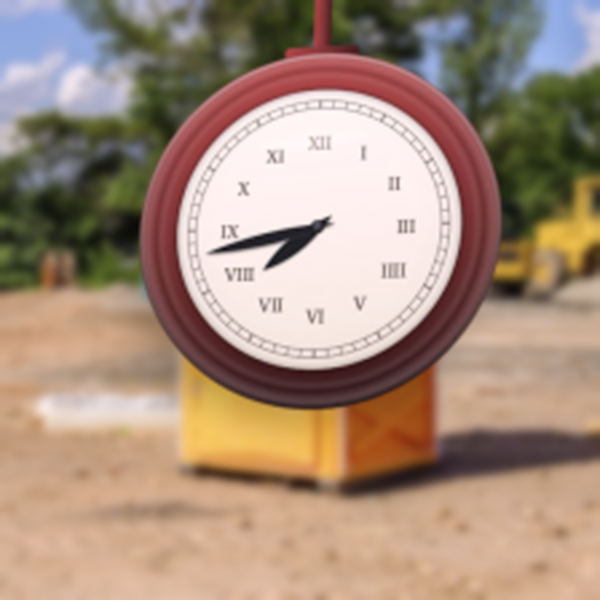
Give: 7h43
